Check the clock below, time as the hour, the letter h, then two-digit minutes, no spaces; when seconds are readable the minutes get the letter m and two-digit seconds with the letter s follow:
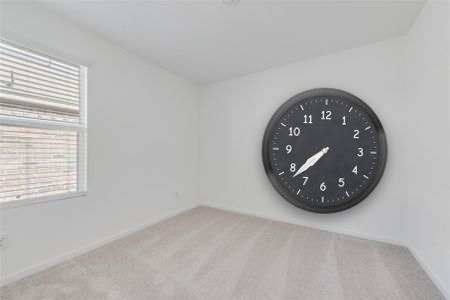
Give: 7h38
